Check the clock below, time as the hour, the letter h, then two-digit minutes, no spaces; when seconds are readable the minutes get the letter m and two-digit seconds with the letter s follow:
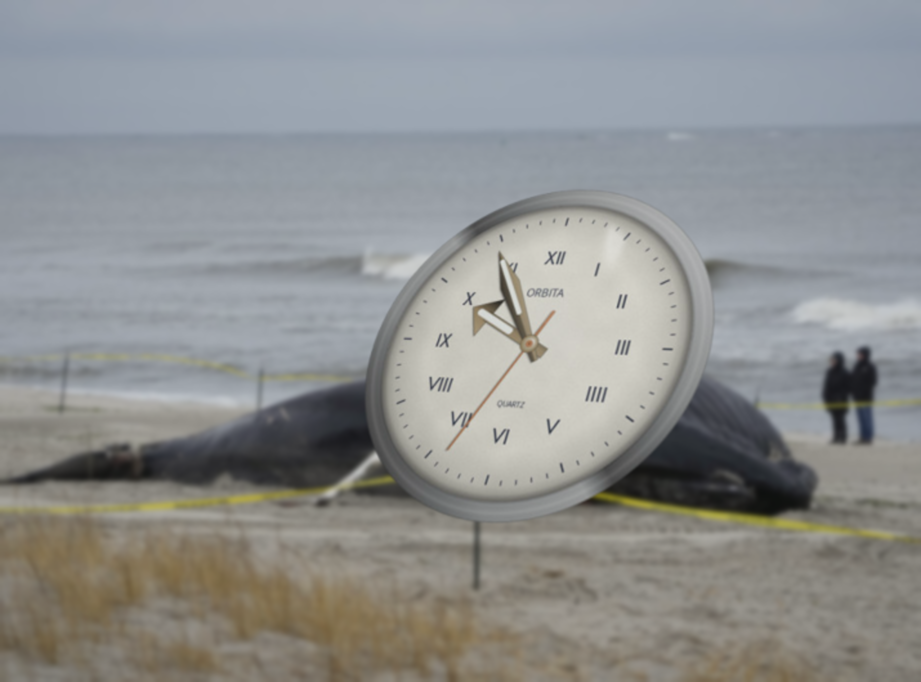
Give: 9h54m34s
